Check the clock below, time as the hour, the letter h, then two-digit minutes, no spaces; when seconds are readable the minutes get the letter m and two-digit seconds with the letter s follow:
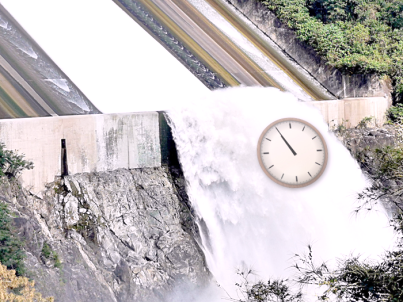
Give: 10h55
